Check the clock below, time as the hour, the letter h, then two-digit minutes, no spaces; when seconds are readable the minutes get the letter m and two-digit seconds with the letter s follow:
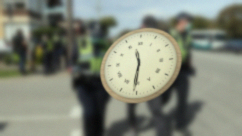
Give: 11h31
